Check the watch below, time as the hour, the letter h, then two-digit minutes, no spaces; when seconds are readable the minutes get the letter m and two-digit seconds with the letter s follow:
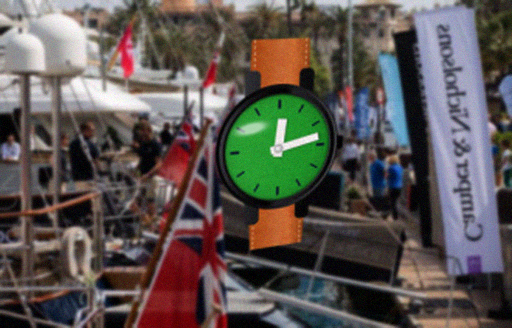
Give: 12h13
